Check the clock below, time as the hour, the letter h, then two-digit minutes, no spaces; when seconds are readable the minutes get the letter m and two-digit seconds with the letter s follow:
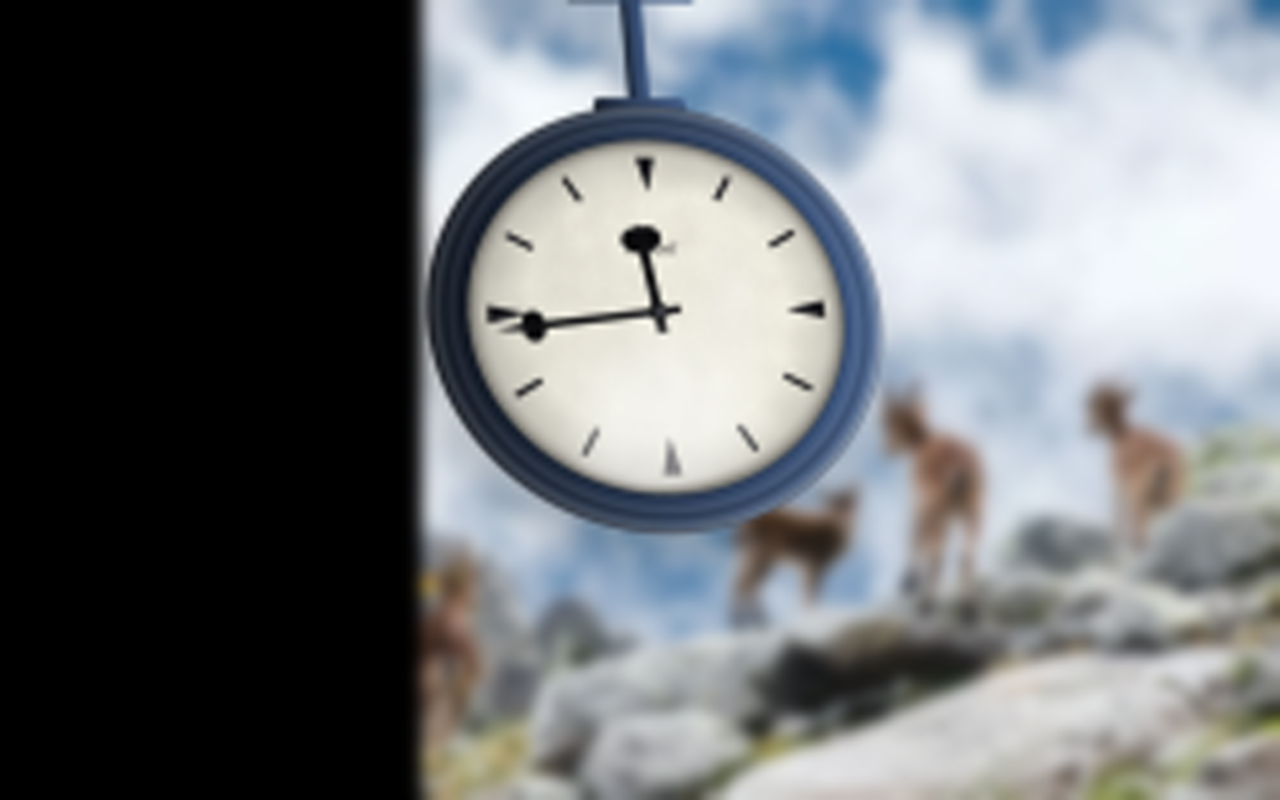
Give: 11h44
